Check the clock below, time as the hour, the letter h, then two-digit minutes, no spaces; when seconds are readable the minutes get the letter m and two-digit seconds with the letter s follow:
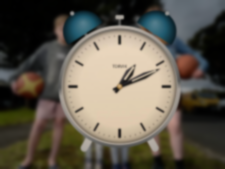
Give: 1h11
